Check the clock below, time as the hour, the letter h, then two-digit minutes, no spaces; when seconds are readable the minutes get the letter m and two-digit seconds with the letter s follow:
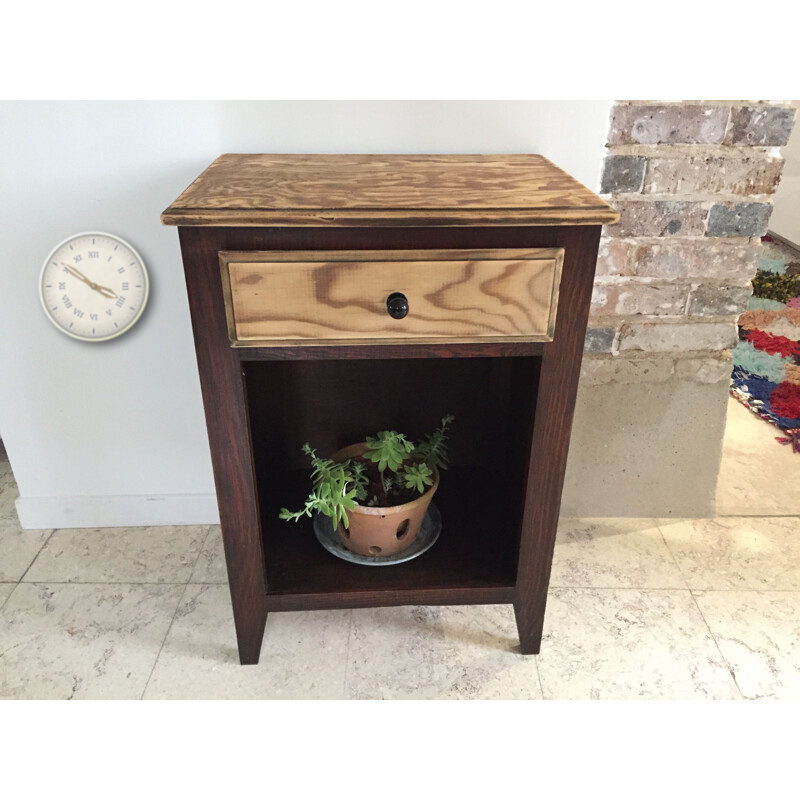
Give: 3h51
